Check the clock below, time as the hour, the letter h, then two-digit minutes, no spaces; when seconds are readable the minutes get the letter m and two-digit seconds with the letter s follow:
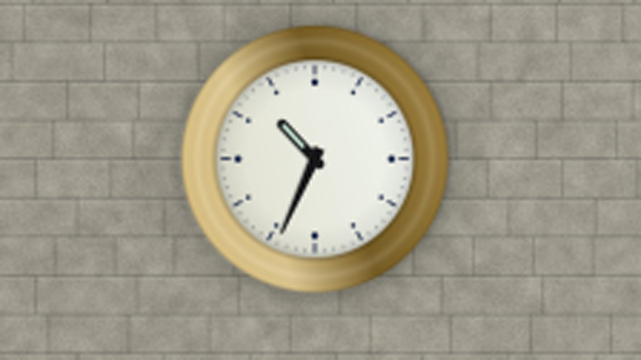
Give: 10h34
